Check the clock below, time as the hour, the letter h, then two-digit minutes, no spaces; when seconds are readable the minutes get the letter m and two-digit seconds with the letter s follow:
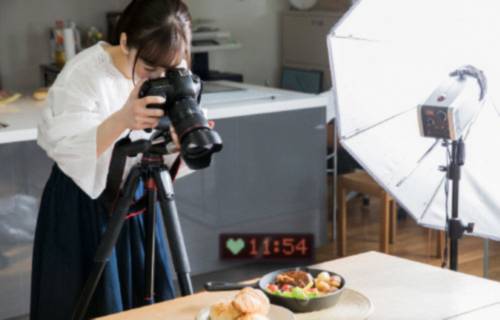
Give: 11h54
